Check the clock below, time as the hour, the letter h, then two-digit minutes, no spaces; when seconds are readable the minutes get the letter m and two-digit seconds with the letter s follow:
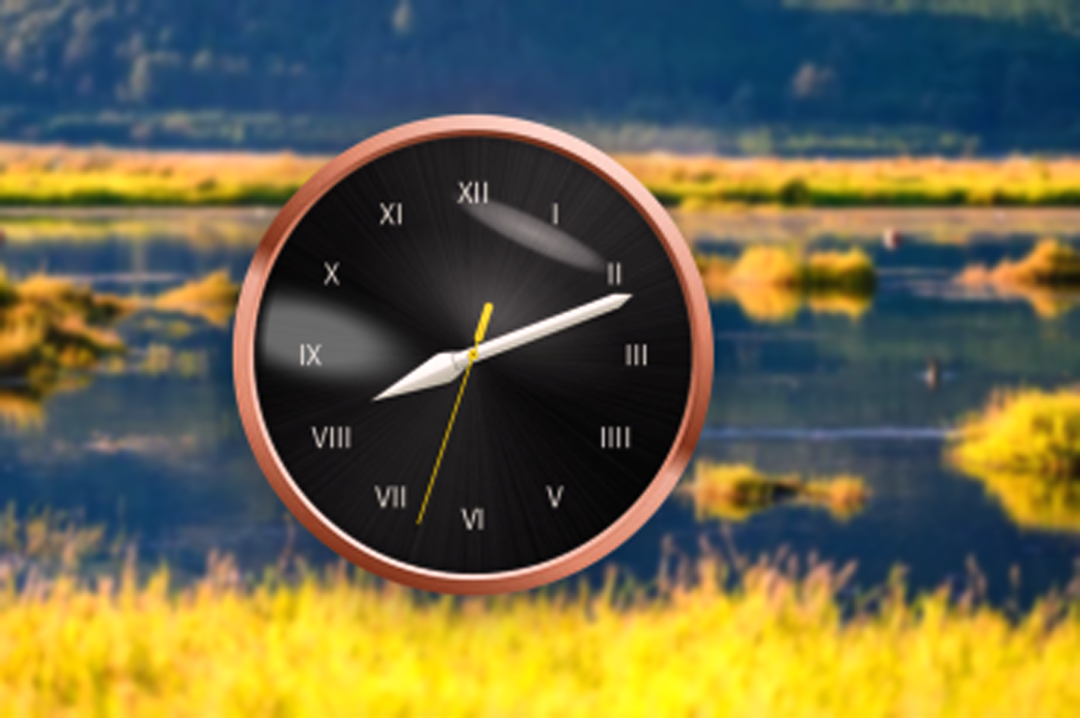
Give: 8h11m33s
